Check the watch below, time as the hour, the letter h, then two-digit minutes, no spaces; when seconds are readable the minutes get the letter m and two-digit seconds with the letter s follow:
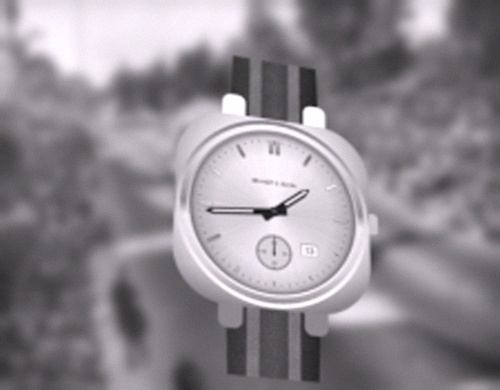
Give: 1h44
